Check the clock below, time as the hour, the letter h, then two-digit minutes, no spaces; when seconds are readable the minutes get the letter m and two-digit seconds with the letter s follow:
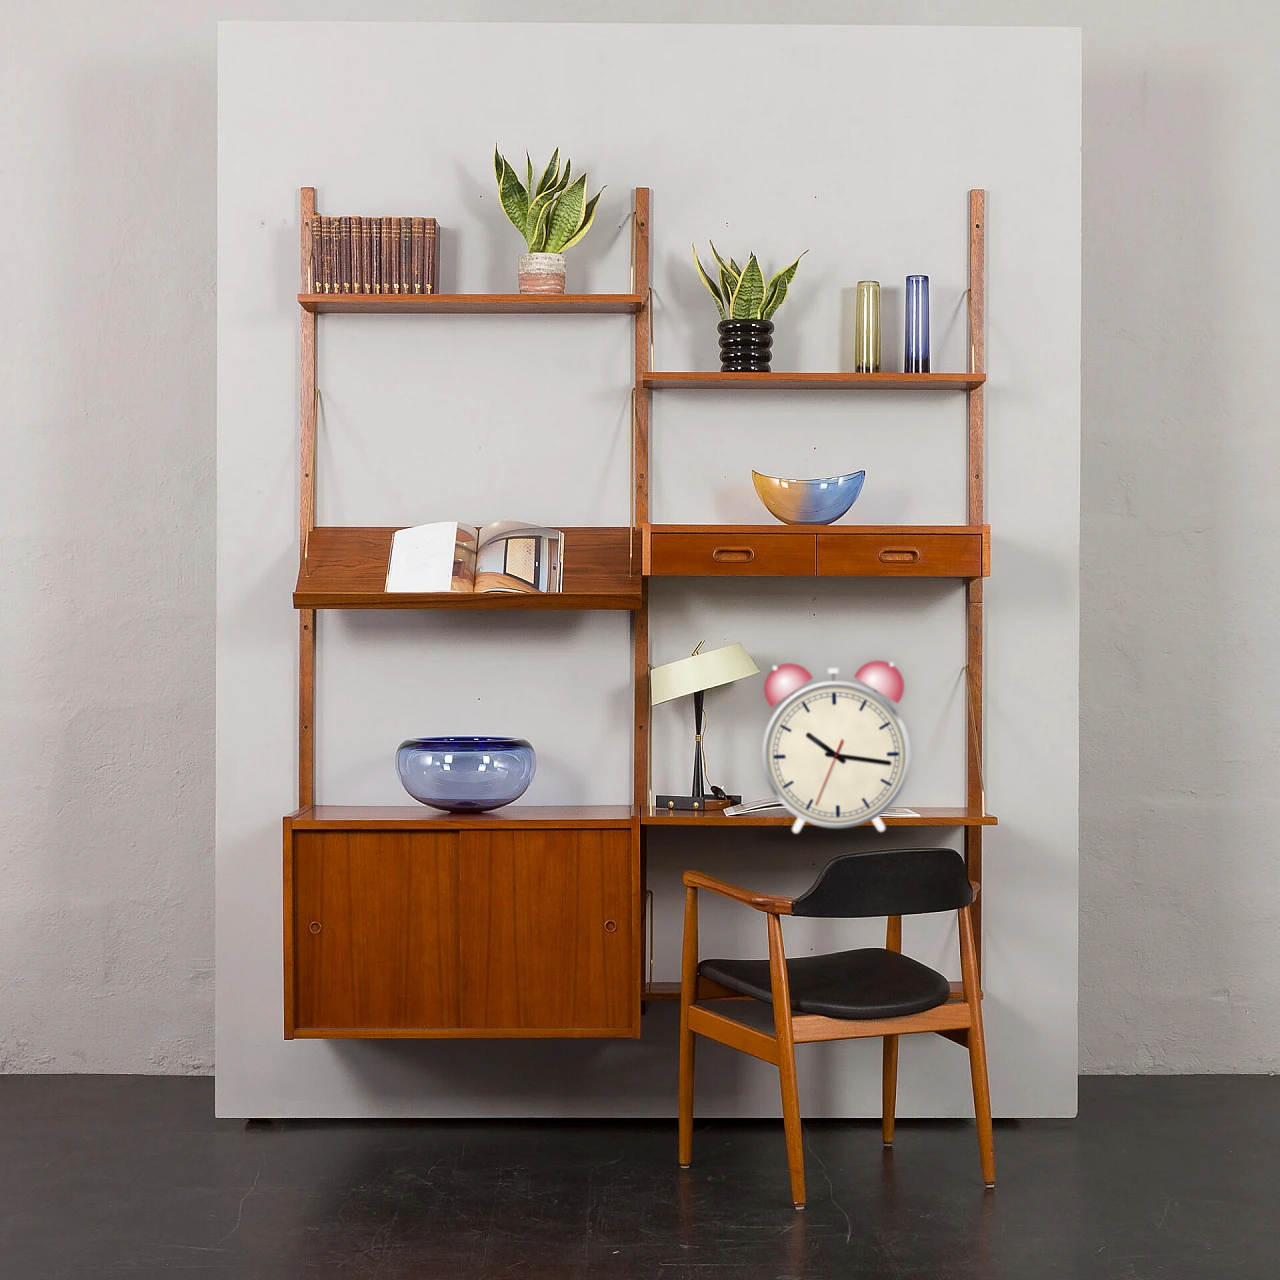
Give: 10h16m34s
